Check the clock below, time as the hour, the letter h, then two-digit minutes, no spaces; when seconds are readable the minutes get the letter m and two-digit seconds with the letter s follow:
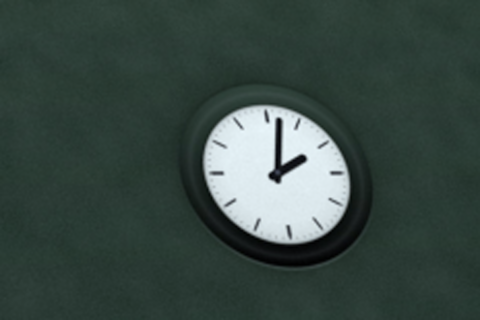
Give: 2h02
